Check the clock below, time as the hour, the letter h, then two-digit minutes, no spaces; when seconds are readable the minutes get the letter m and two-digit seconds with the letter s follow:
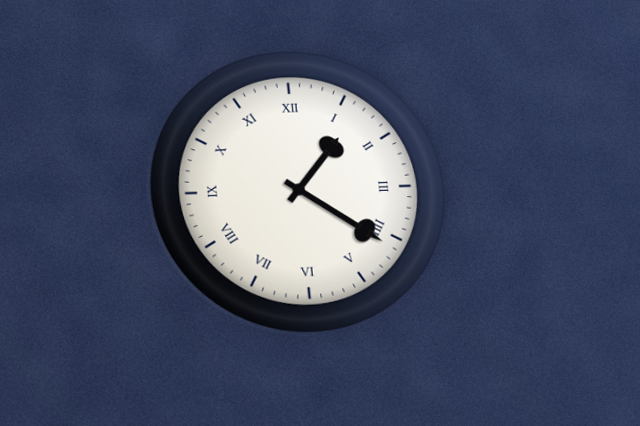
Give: 1h21
